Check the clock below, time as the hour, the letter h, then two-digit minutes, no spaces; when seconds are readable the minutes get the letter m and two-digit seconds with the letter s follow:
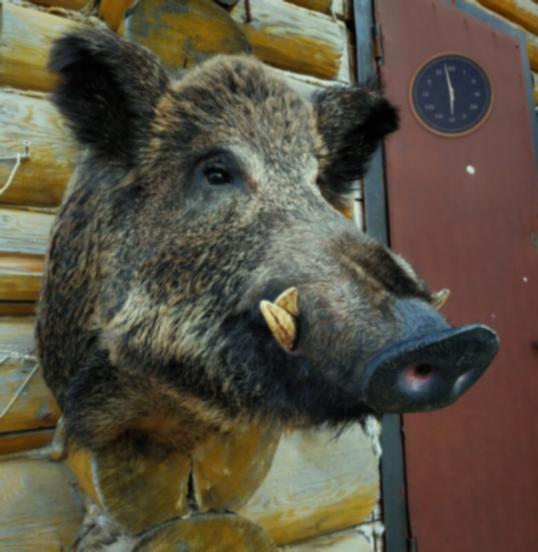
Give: 5h58
